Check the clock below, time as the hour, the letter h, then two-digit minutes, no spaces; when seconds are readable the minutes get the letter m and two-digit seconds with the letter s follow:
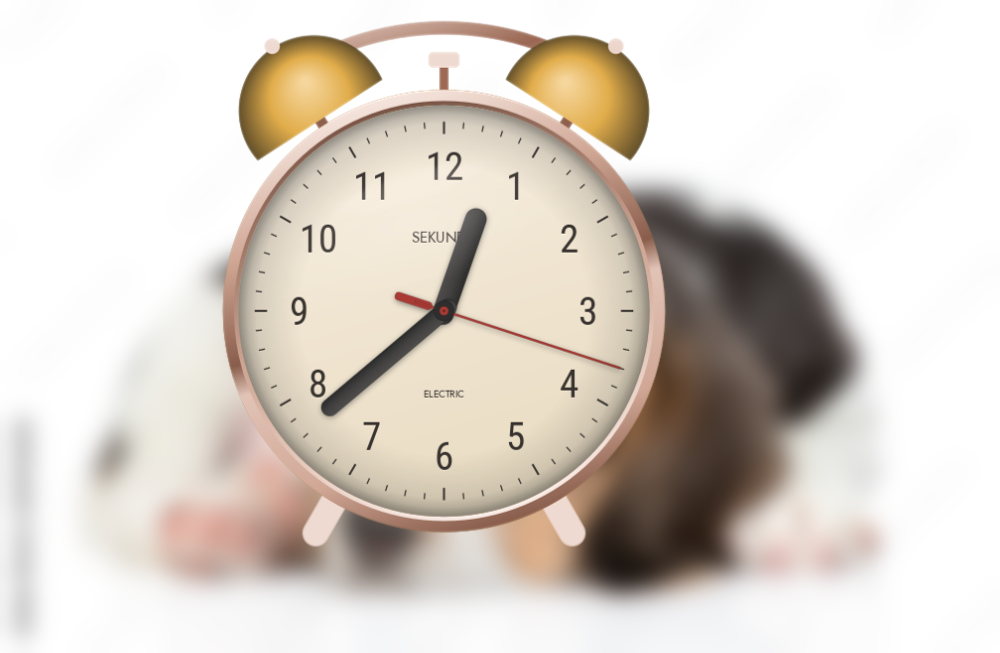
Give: 12h38m18s
